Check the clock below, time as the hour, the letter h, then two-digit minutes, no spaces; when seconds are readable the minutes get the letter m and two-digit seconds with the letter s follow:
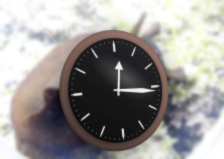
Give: 12h16
